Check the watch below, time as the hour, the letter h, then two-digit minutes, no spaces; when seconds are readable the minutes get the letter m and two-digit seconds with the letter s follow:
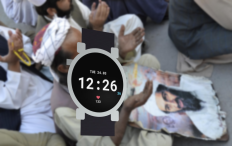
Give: 12h26
